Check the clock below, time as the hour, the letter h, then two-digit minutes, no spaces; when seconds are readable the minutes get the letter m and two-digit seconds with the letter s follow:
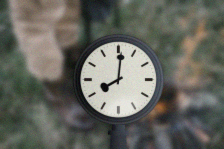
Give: 8h01
